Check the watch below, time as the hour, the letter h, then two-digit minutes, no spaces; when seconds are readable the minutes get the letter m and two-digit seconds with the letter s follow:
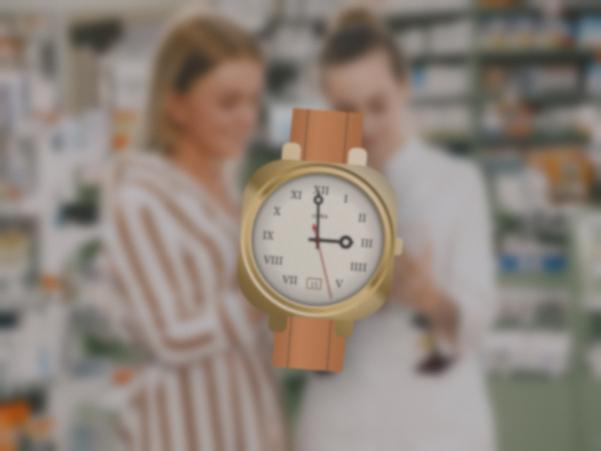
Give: 2h59m27s
